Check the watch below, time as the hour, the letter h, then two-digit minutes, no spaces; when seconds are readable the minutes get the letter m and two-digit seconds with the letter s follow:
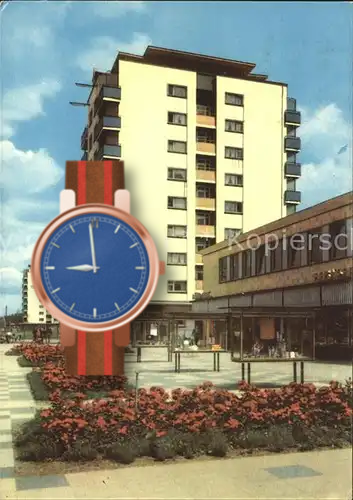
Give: 8h59
